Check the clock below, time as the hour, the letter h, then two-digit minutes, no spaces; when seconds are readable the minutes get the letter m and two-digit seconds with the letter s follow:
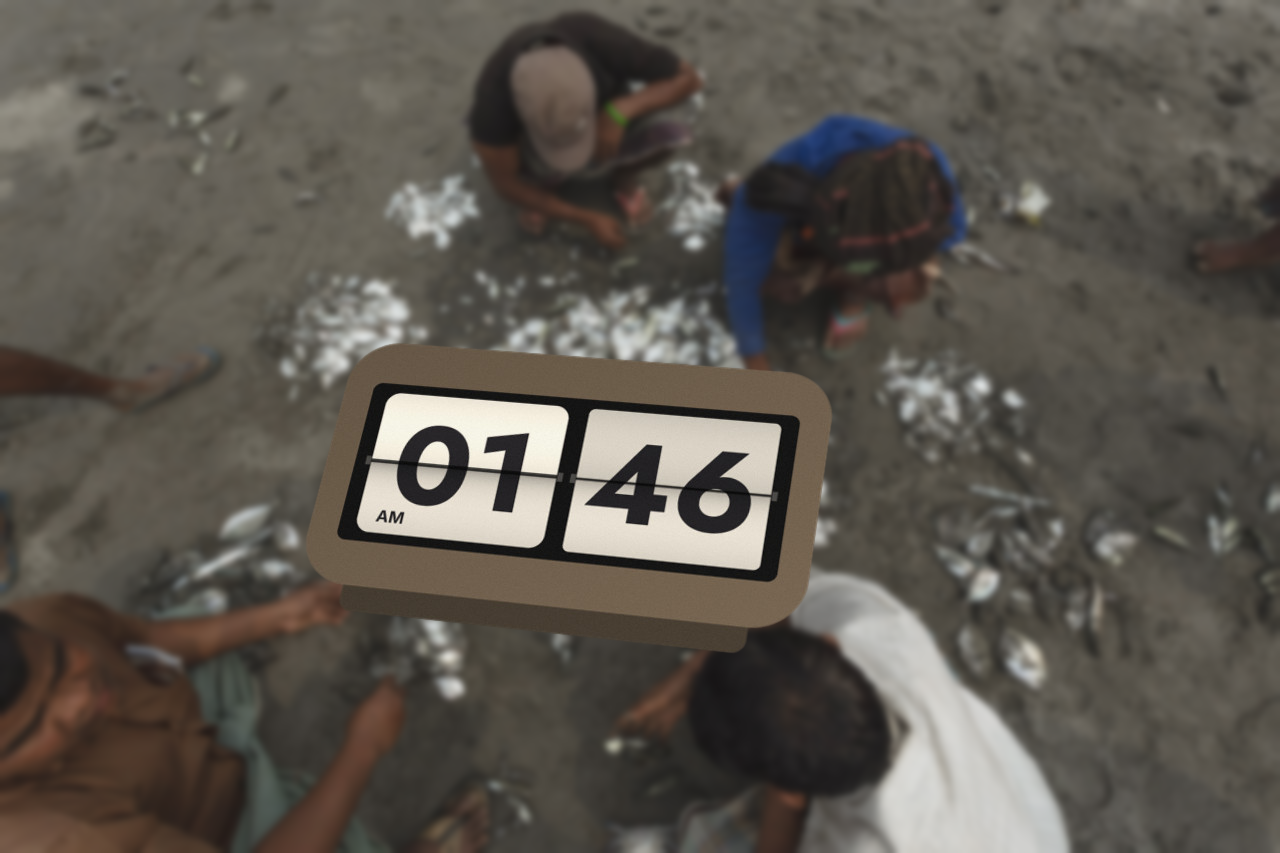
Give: 1h46
